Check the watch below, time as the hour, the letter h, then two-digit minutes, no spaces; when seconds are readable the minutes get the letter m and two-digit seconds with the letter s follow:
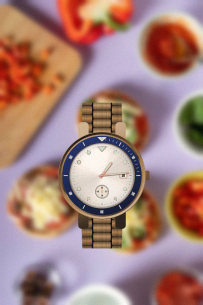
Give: 1h14
